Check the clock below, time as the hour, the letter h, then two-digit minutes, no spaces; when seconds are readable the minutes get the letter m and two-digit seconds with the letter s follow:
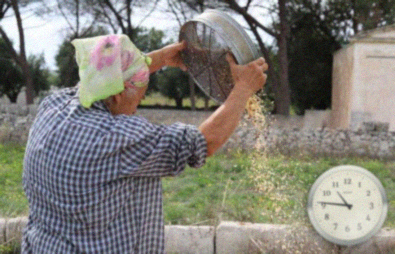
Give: 10h46
